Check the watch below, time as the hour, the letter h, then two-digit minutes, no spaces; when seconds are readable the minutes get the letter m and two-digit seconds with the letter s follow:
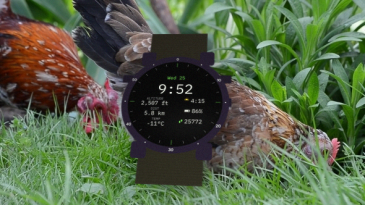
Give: 9h52
